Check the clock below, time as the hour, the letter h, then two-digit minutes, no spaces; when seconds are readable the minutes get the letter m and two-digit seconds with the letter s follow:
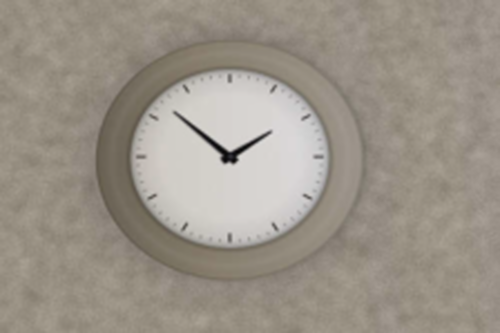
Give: 1h52
